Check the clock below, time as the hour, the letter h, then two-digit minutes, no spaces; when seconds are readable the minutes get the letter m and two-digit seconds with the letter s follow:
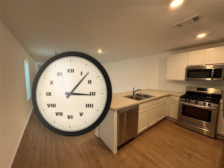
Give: 3h07
